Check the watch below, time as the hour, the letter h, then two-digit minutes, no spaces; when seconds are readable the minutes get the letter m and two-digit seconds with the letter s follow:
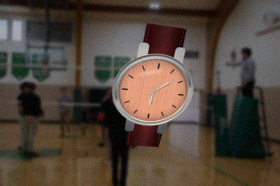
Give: 6h08
